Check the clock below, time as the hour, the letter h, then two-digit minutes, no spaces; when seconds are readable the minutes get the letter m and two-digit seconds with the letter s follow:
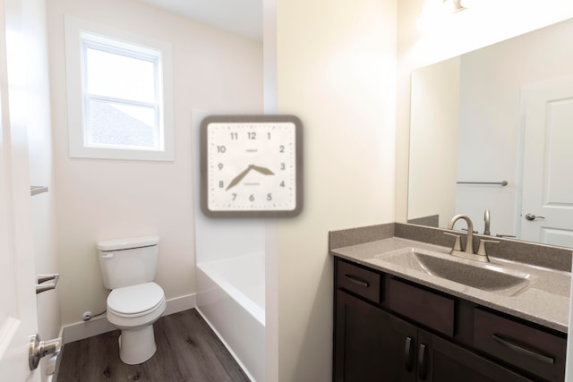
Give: 3h38
